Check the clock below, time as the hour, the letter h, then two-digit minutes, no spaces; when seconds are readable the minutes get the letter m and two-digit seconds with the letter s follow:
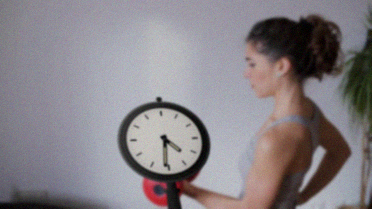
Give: 4h31
